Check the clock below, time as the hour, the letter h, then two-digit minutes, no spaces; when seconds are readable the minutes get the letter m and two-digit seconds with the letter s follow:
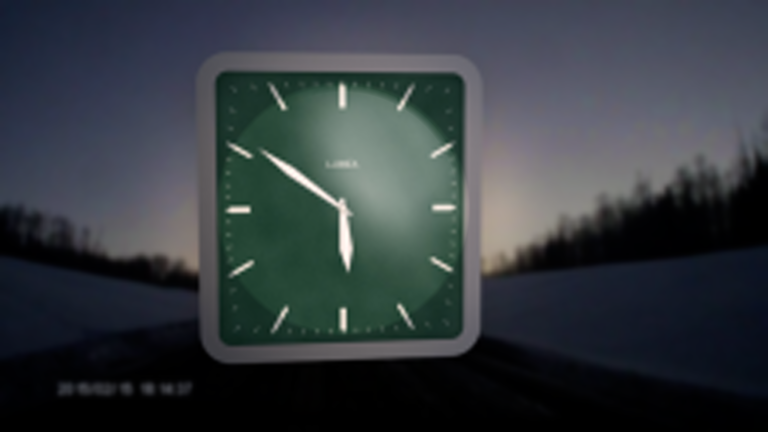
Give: 5h51
